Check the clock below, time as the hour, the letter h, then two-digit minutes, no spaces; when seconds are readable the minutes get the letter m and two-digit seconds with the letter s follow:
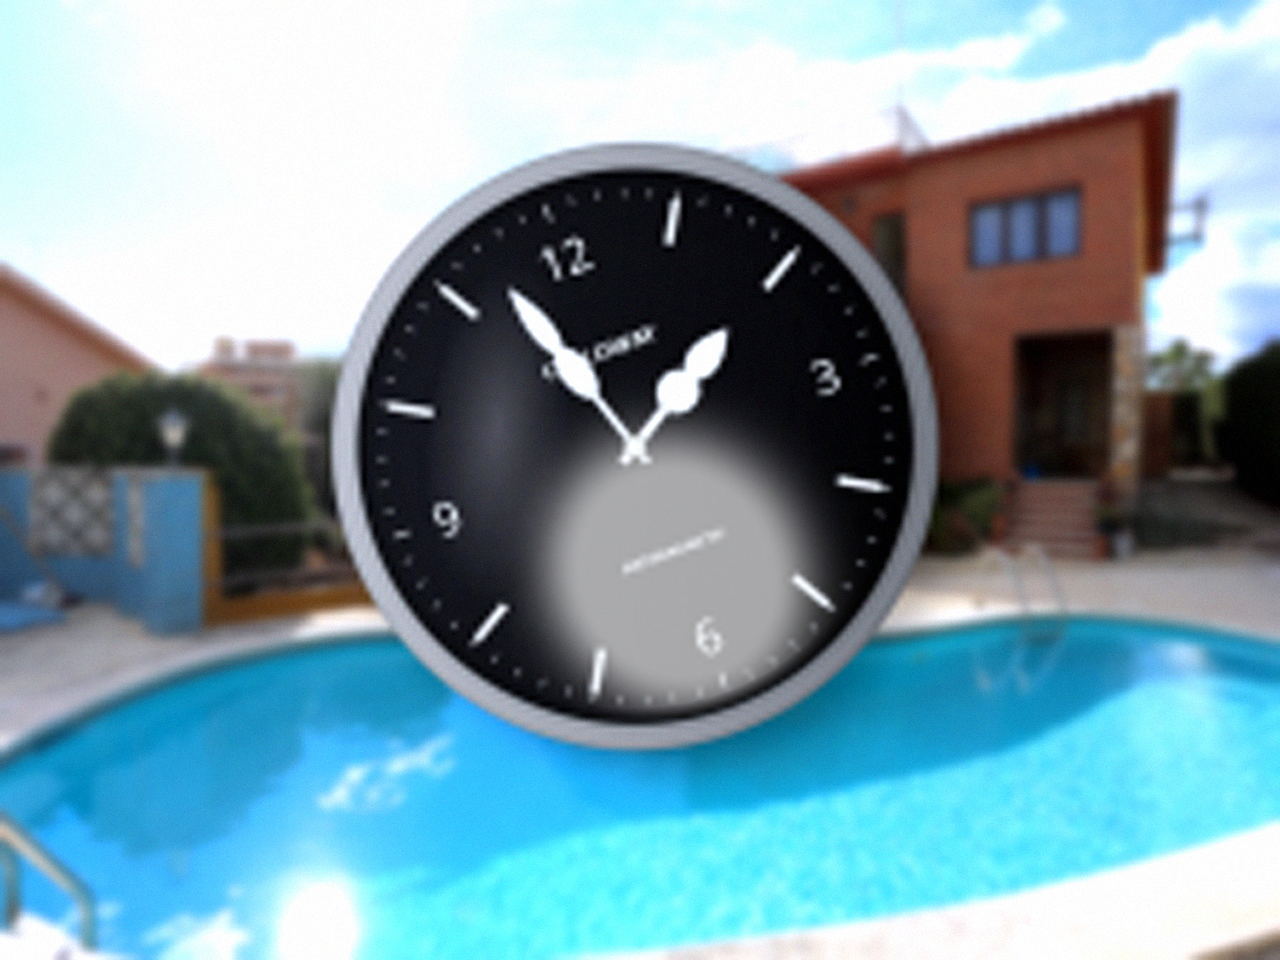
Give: 1h57
